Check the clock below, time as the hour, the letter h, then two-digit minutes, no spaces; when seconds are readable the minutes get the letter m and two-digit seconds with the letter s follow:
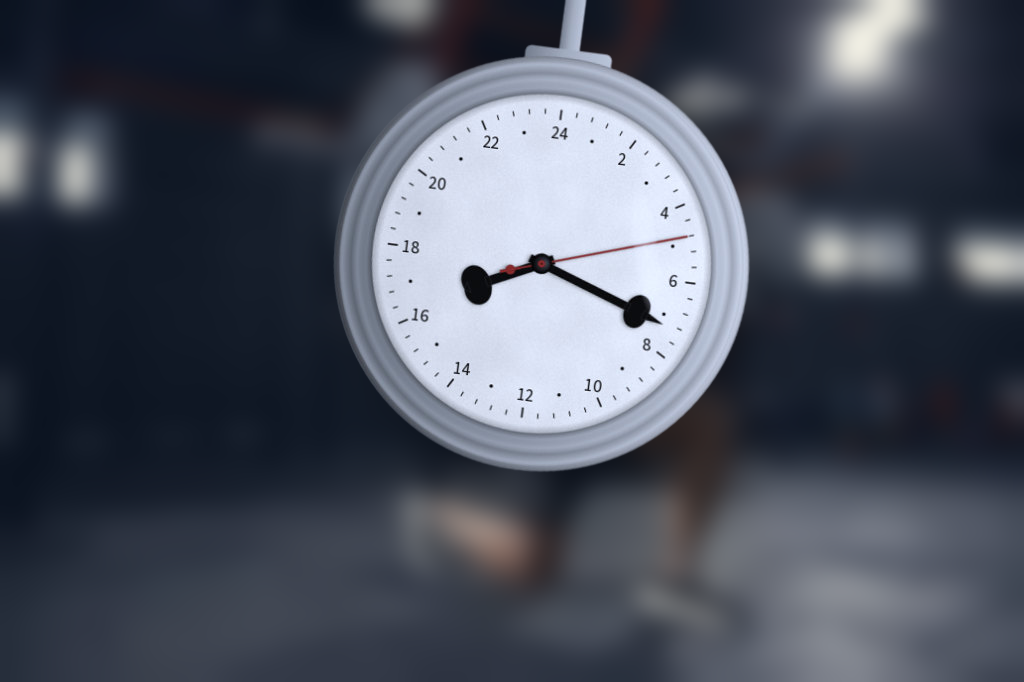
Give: 16h18m12s
